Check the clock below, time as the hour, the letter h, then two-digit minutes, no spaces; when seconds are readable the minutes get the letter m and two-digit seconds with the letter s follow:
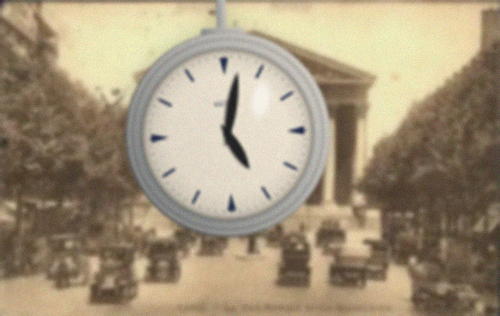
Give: 5h02
